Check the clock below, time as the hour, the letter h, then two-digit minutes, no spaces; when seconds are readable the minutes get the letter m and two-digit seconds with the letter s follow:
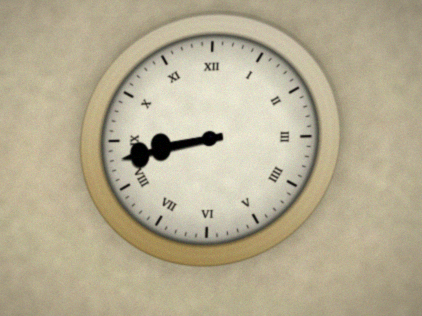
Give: 8h43
